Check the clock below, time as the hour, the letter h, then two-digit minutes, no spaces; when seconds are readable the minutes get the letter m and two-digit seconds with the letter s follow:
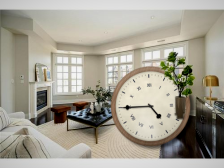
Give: 4h45
